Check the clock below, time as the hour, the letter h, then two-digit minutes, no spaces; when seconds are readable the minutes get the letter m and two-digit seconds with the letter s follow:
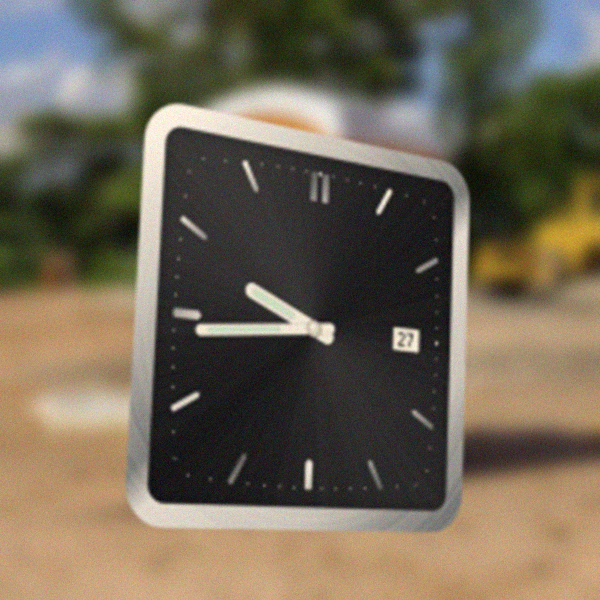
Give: 9h44
